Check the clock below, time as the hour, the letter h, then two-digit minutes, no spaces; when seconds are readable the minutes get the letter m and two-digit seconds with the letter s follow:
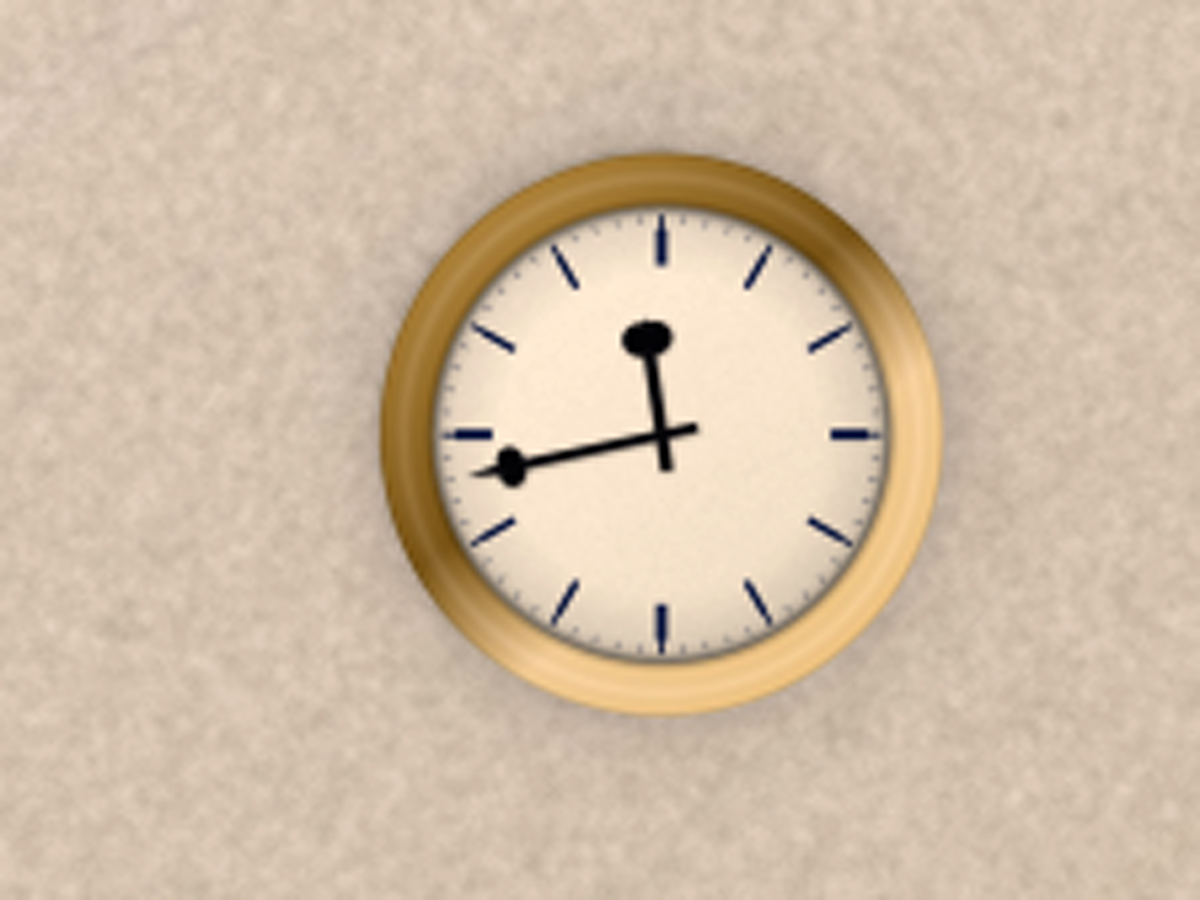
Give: 11h43
